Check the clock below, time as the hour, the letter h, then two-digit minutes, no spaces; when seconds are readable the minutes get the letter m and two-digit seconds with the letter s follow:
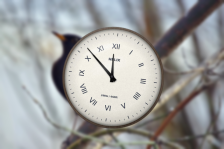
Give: 11h52
